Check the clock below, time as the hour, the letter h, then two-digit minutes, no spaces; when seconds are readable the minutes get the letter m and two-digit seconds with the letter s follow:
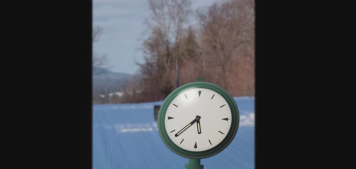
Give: 5h38
